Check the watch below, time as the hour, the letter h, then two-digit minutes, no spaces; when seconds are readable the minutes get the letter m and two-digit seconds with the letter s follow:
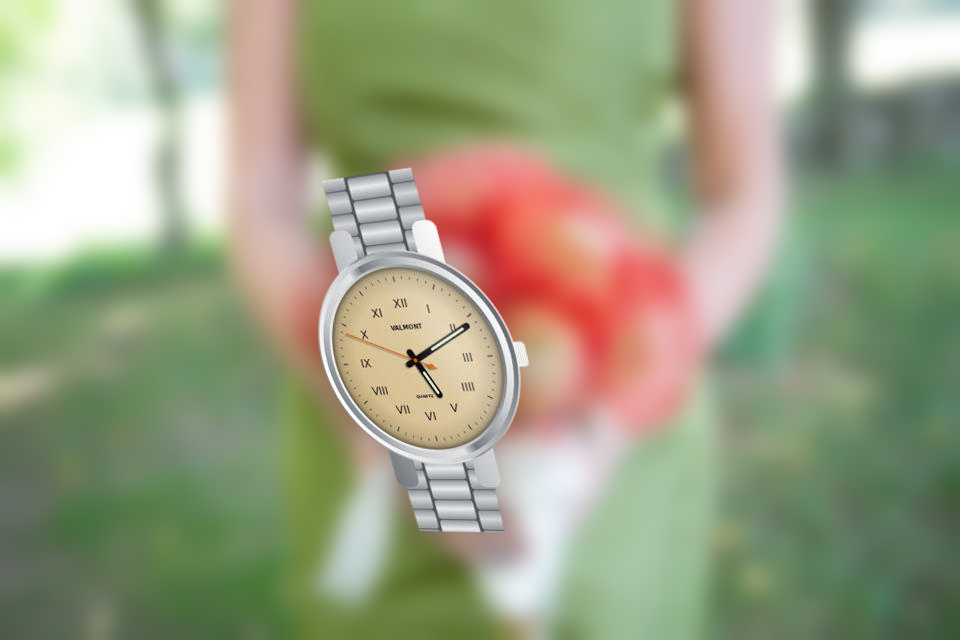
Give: 5h10m49s
